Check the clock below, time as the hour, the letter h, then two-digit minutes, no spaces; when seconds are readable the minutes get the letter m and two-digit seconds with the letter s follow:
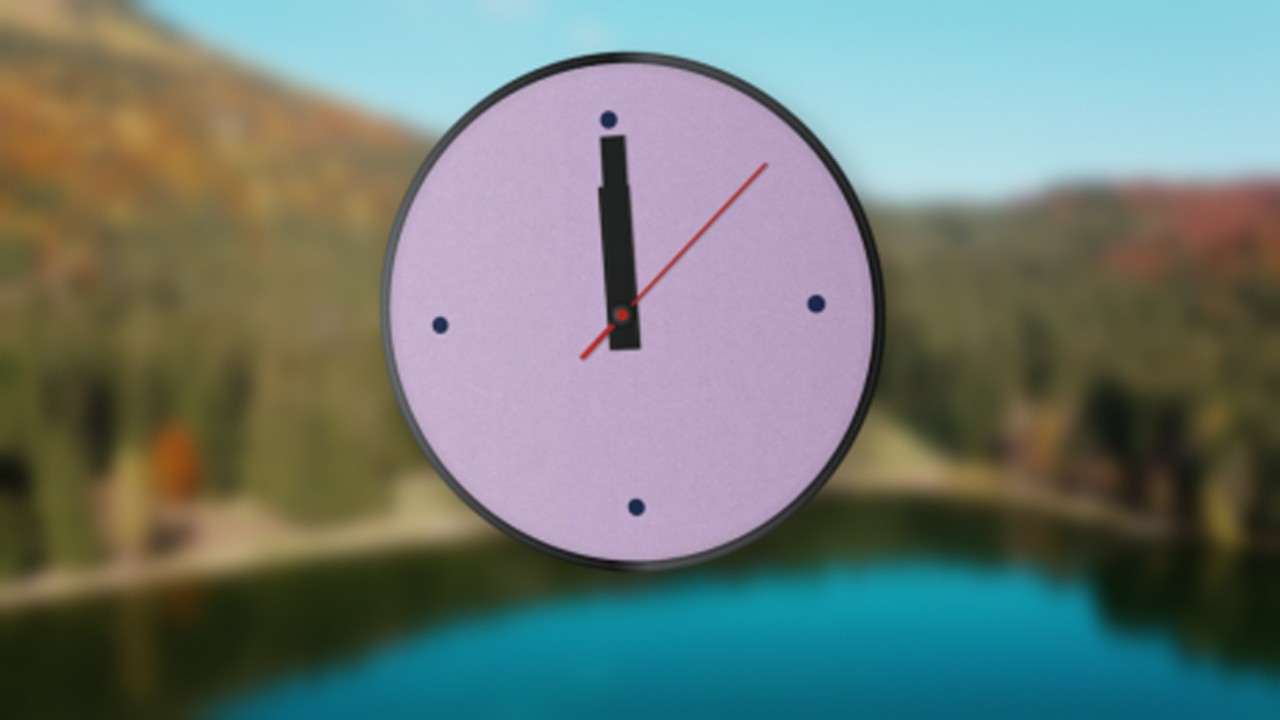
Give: 12h00m08s
